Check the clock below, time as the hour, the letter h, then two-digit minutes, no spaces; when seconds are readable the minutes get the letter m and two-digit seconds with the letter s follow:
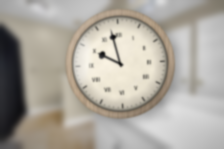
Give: 9h58
